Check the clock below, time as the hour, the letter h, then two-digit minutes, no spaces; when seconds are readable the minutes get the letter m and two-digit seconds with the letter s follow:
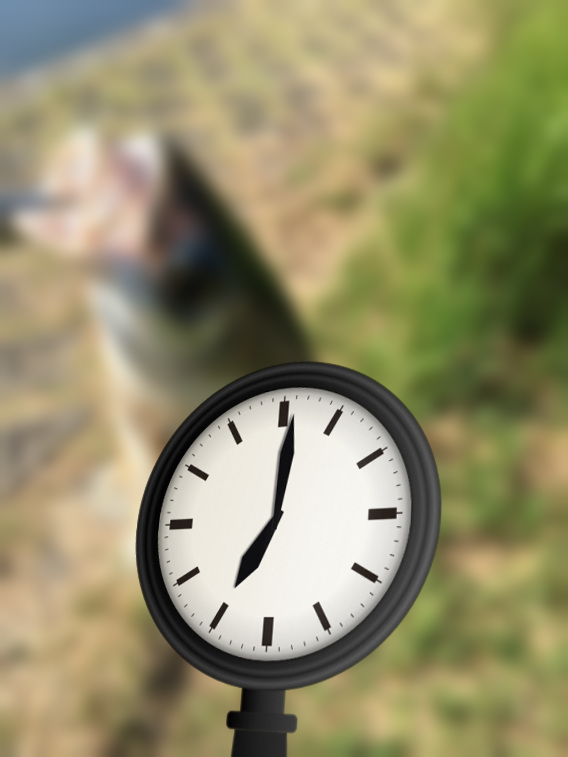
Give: 7h01
